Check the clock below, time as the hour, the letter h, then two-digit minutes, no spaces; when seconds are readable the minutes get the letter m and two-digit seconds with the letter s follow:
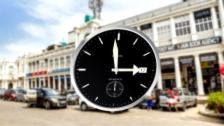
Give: 2h59
